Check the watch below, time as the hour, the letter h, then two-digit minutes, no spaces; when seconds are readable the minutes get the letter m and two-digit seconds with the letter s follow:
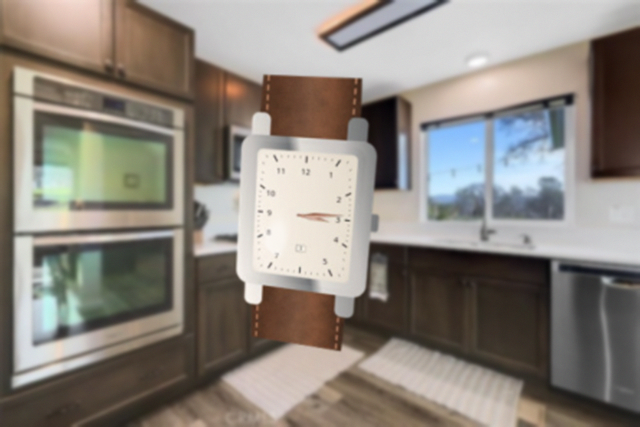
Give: 3h14
